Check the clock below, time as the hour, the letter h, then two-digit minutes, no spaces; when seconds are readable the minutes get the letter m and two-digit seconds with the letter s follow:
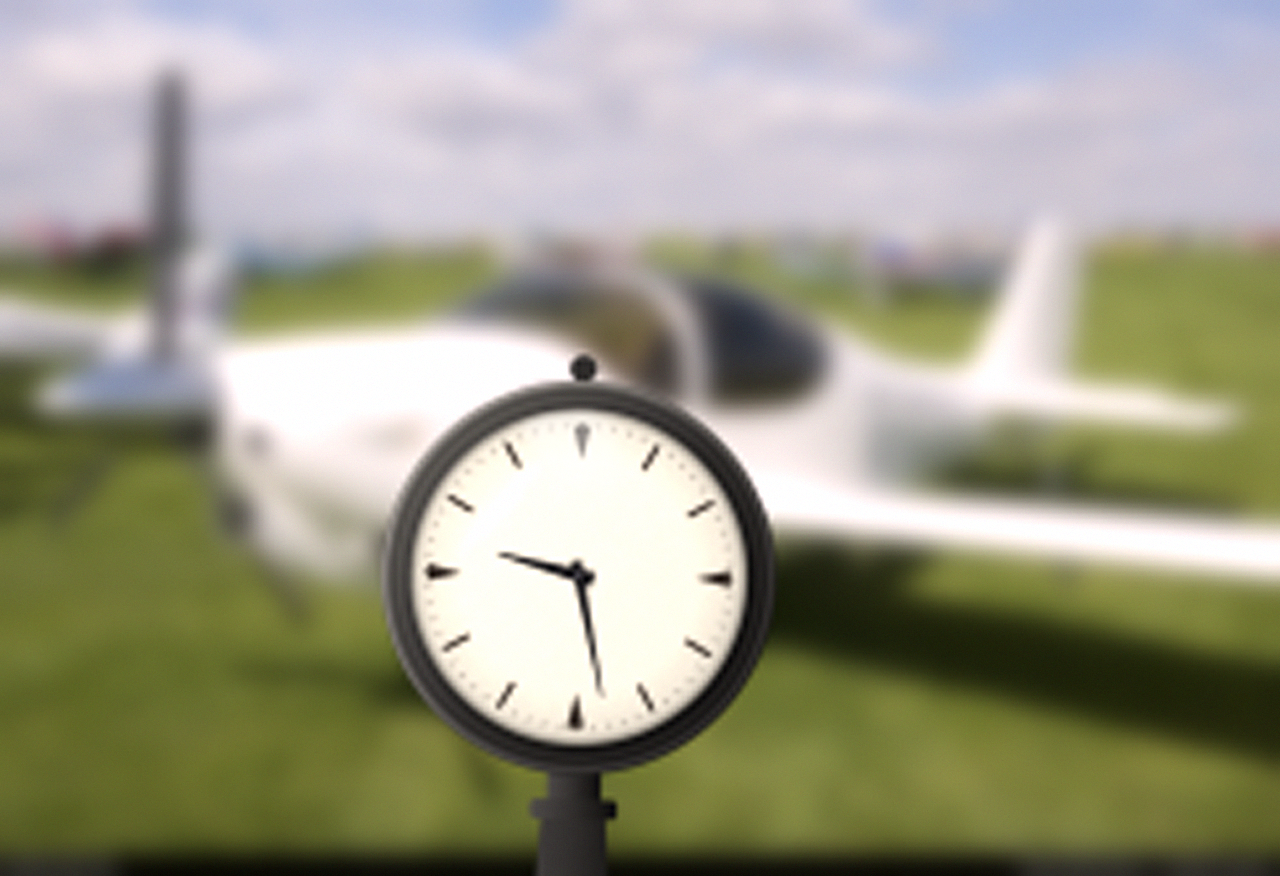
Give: 9h28
